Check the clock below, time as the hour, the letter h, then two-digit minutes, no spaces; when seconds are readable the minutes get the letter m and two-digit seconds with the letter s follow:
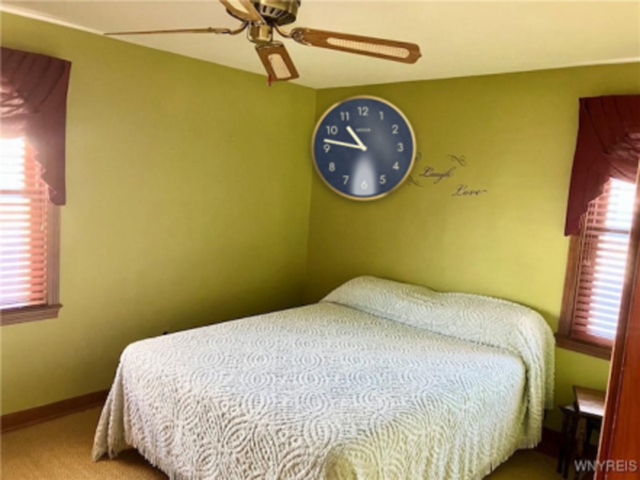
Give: 10h47
